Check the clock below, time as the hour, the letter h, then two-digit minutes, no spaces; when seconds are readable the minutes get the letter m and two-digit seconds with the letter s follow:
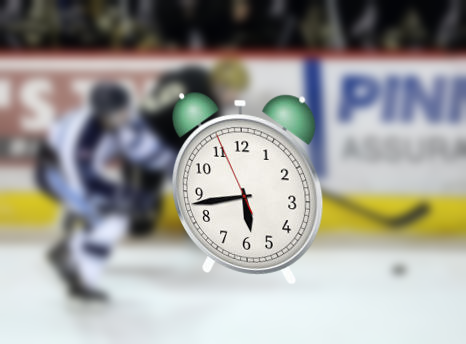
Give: 5h42m56s
